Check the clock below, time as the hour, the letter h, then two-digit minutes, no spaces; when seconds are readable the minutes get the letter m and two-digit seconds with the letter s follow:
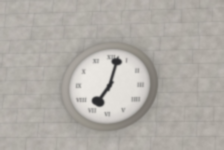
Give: 7h02
